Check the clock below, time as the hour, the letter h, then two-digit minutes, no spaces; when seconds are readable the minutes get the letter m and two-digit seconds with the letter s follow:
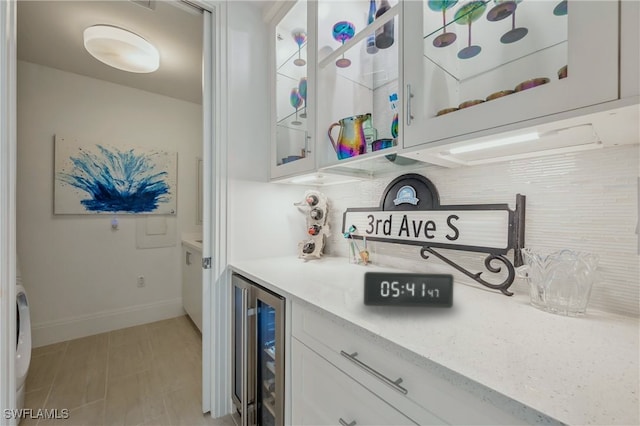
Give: 5h41
